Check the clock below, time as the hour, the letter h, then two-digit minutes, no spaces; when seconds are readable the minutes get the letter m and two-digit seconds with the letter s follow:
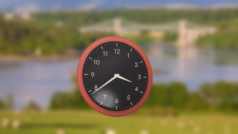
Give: 3h39
